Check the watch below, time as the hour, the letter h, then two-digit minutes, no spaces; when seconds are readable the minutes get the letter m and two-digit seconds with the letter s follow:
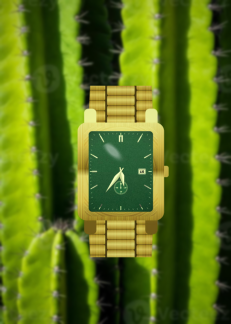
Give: 5h36
